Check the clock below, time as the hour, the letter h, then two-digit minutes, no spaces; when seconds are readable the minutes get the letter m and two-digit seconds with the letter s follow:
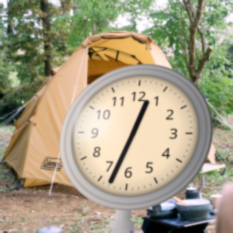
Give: 12h33
